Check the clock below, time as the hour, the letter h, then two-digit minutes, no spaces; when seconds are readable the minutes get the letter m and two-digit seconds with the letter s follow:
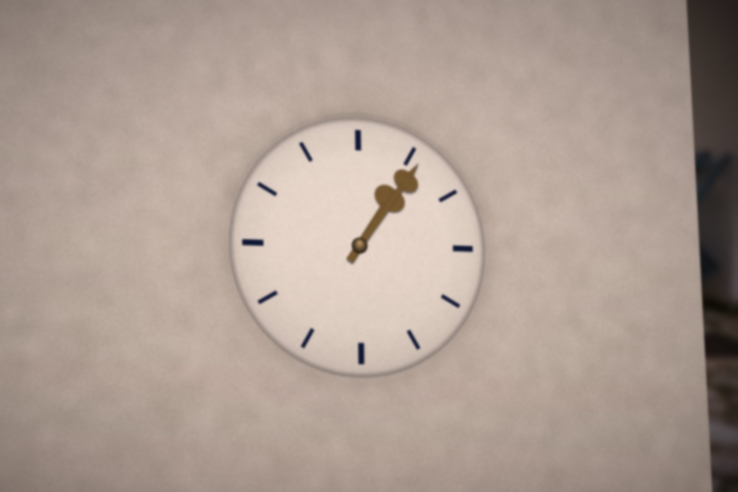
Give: 1h06
